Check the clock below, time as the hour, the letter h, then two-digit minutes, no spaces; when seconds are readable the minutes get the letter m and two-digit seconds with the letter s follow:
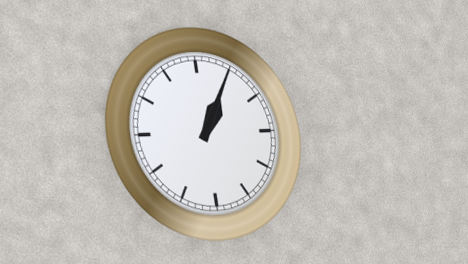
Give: 1h05
